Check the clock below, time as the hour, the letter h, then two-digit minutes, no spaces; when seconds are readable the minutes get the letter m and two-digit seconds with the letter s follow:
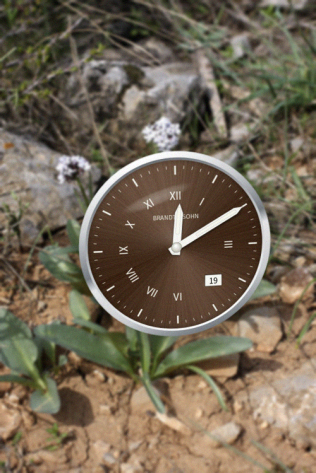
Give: 12h10
